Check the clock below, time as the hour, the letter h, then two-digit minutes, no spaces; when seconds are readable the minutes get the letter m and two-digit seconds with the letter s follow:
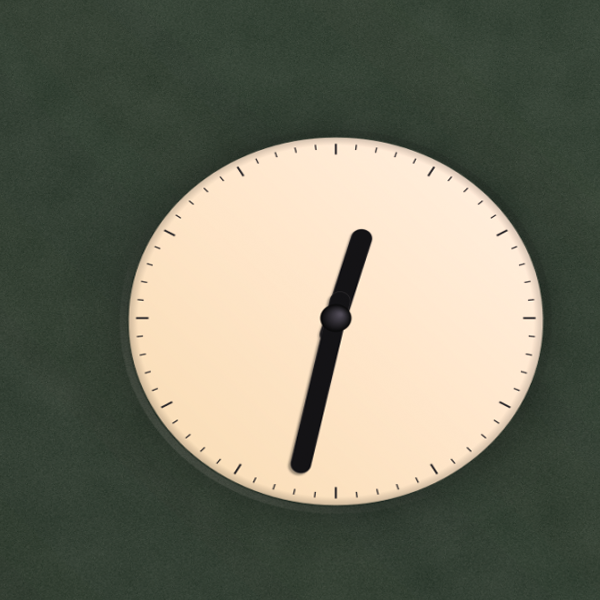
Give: 12h32
